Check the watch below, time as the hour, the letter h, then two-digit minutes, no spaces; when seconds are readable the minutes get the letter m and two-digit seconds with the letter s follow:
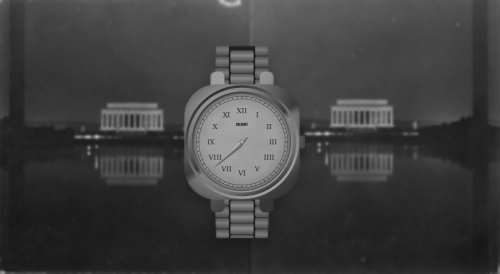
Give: 7h38
